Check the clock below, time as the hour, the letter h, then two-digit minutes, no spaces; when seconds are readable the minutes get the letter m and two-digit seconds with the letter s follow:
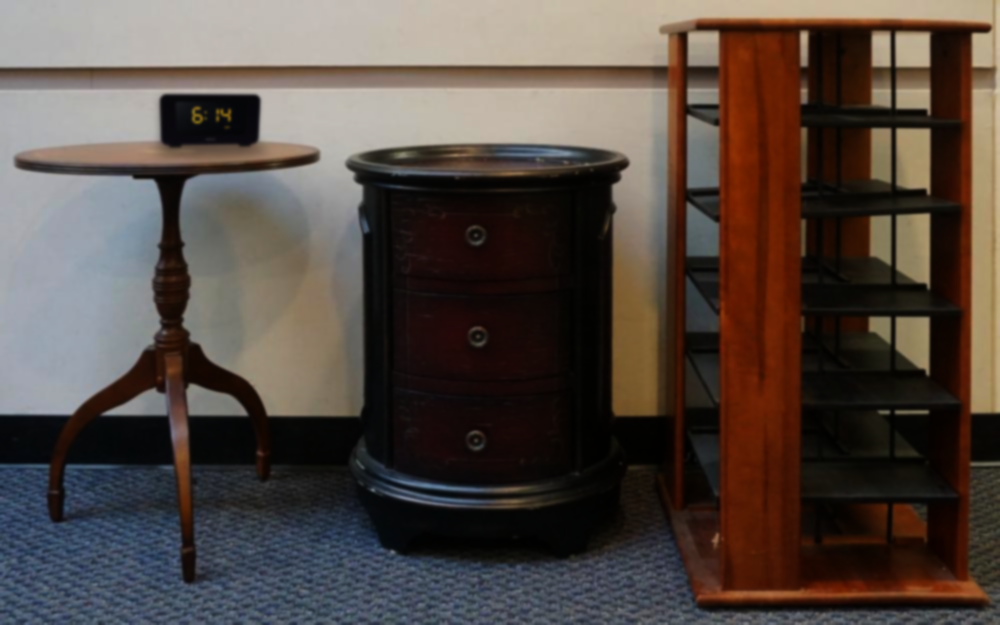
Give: 6h14
